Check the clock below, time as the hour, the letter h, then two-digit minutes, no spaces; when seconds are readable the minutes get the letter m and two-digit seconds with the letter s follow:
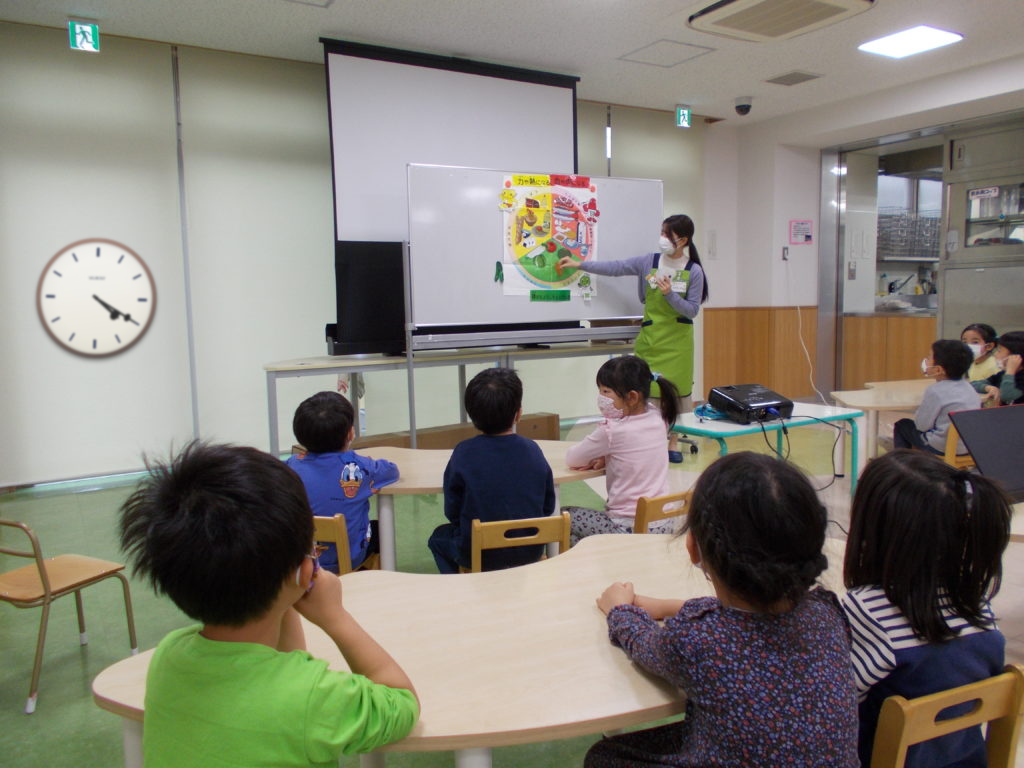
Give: 4h20
